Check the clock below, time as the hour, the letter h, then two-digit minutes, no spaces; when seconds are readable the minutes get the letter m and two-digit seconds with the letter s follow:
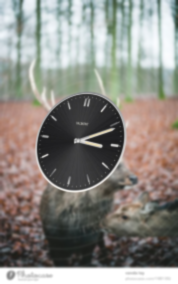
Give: 3h11
